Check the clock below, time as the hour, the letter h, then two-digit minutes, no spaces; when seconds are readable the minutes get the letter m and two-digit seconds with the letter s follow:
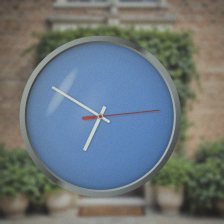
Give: 6h50m14s
